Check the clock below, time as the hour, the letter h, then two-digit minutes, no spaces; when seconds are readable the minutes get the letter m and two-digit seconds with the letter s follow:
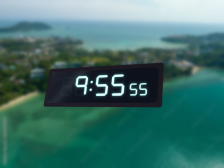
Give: 9h55m55s
